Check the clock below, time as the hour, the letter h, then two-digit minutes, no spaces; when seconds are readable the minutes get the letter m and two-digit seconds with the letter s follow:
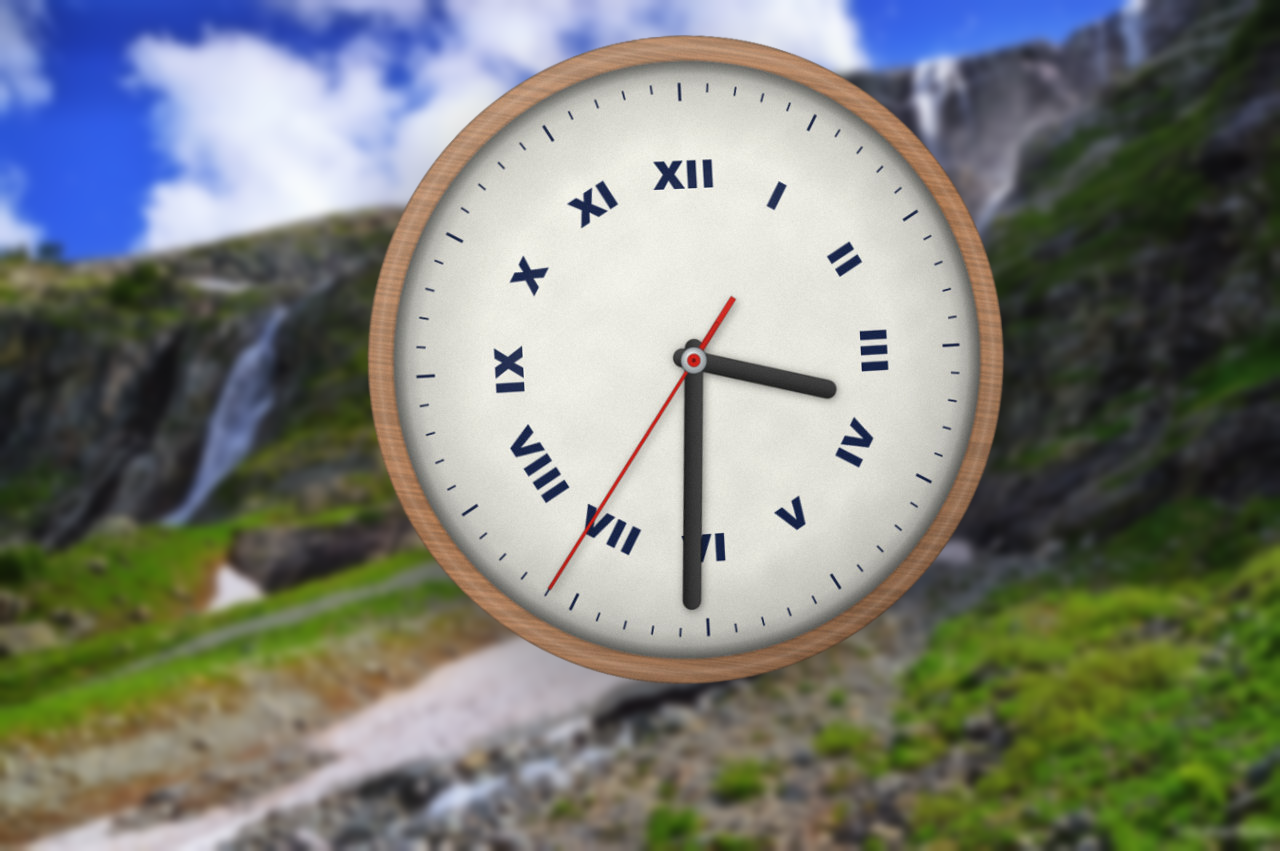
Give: 3h30m36s
